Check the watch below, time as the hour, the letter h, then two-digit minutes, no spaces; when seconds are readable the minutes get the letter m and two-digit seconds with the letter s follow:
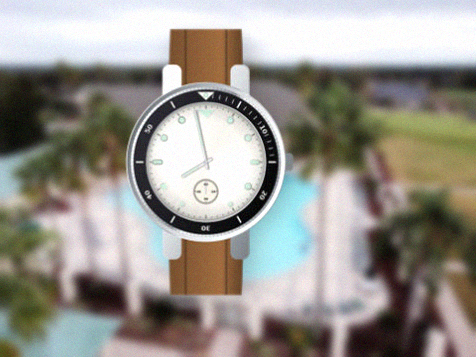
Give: 7h58
